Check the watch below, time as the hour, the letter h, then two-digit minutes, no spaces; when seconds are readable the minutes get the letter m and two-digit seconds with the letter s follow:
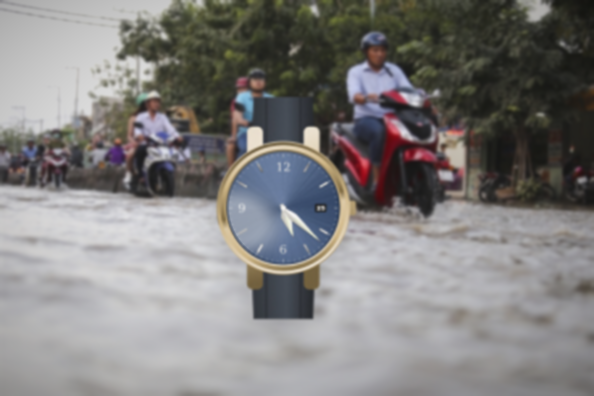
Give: 5h22
